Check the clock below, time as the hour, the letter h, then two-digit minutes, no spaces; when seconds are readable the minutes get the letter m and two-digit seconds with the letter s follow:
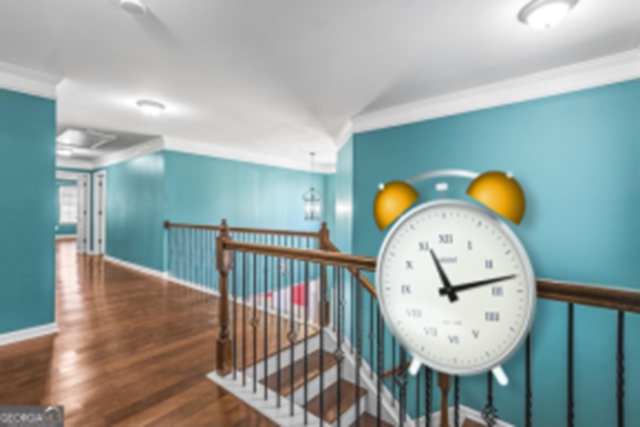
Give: 11h13
